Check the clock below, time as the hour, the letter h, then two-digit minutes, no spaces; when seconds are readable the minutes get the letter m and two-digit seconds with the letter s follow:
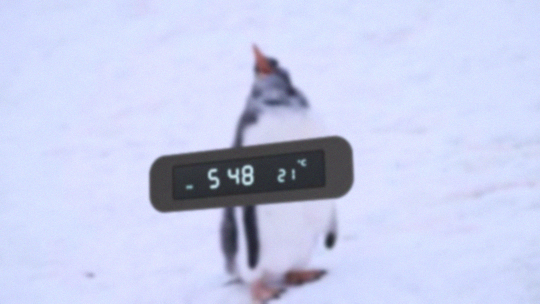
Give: 5h48
